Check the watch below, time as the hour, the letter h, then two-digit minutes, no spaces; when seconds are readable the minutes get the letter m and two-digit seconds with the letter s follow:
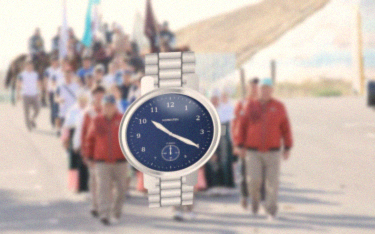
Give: 10h20
